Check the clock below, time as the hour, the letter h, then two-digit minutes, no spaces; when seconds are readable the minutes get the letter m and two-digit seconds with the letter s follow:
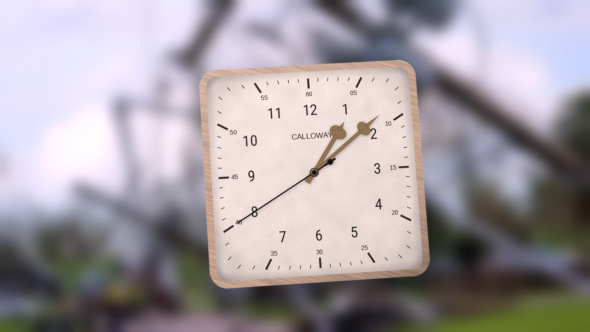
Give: 1h08m40s
